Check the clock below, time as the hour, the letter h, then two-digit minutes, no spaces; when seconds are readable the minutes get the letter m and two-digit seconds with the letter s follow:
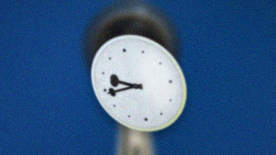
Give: 9h44
